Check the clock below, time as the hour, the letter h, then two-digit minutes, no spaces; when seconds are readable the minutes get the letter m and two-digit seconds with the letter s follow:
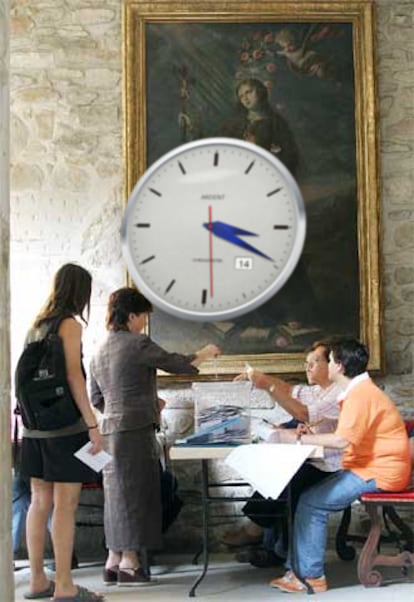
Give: 3h19m29s
